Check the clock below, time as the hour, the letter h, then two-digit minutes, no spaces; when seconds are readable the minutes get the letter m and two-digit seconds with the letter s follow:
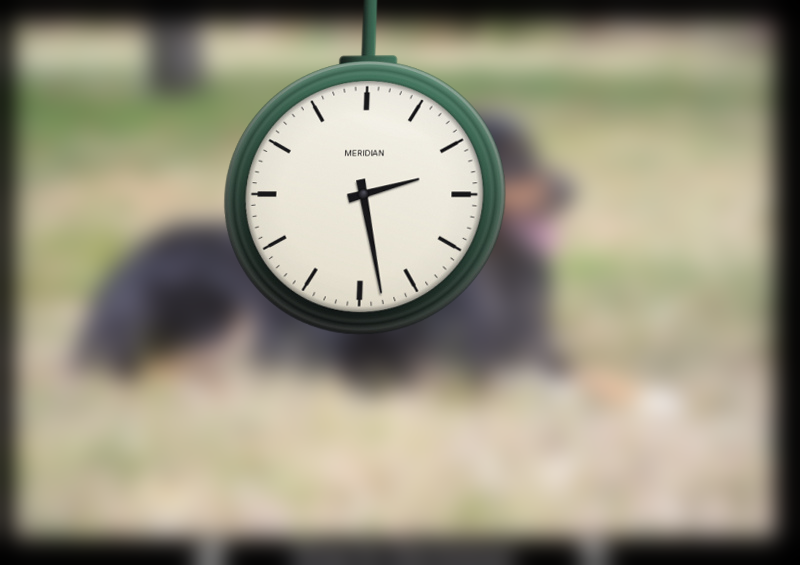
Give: 2h28
